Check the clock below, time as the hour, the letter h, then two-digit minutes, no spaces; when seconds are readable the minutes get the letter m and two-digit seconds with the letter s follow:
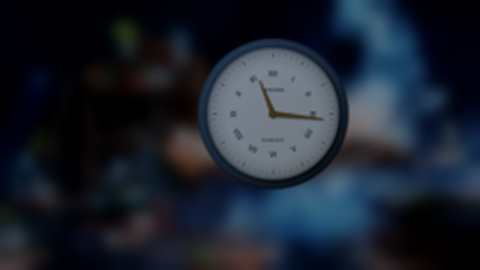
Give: 11h16
